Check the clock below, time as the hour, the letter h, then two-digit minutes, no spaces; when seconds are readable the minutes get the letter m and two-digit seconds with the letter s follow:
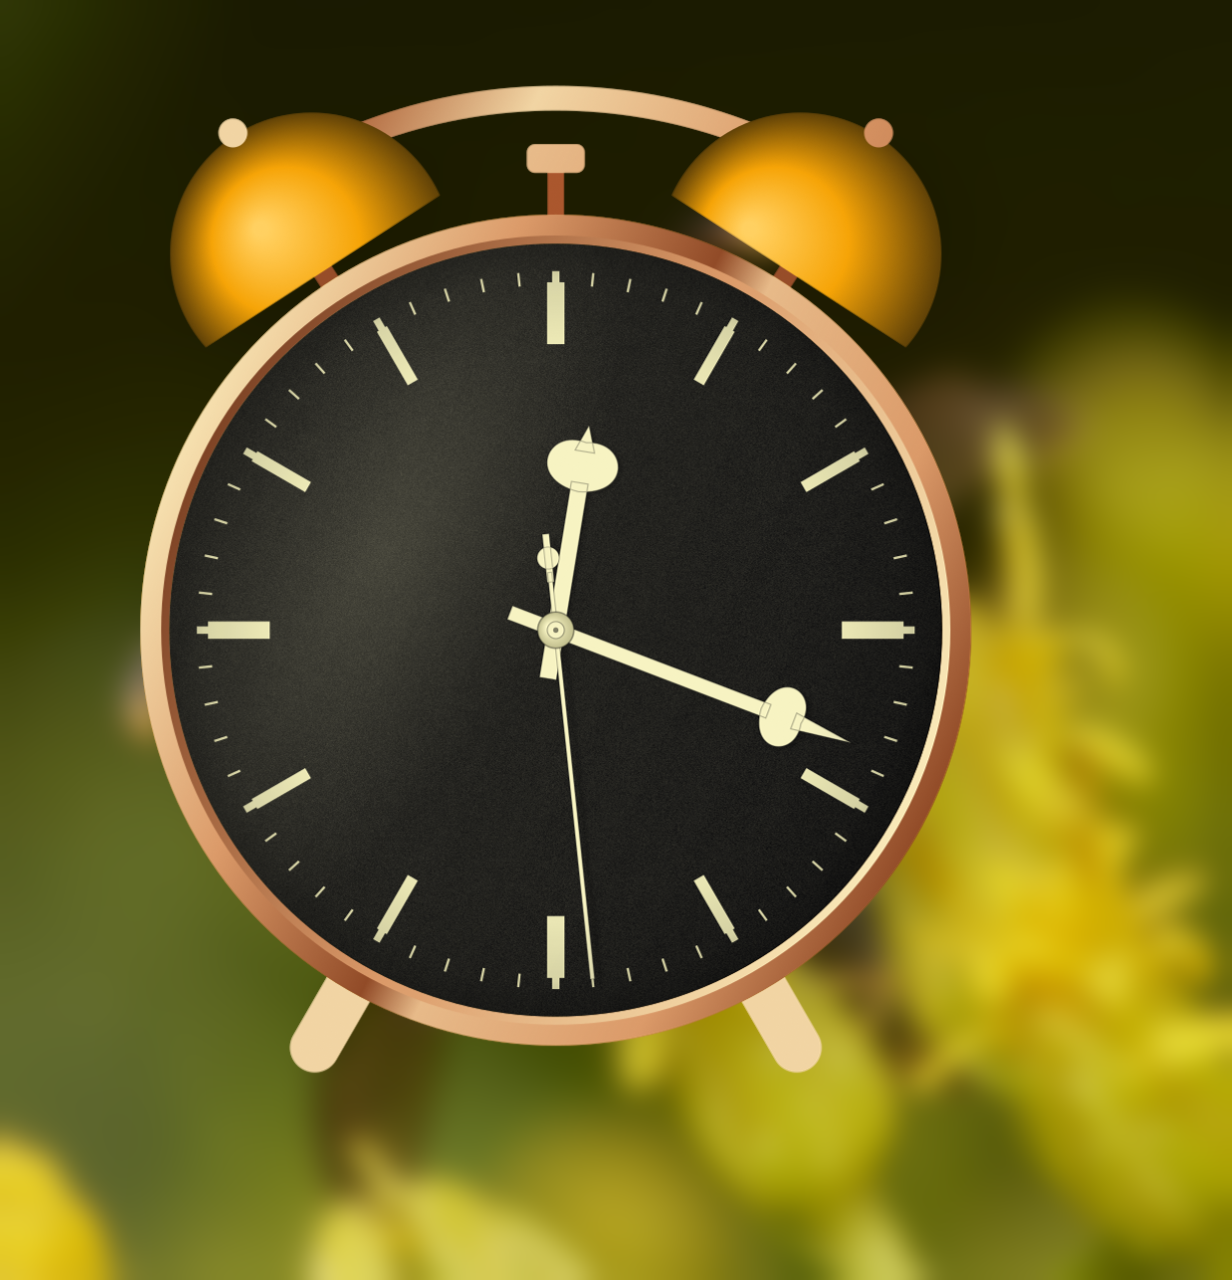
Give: 12h18m29s
